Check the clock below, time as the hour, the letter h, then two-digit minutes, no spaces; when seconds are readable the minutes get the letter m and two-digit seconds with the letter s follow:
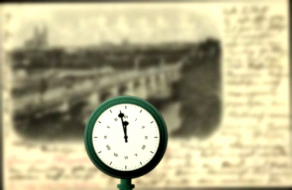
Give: 11h58
